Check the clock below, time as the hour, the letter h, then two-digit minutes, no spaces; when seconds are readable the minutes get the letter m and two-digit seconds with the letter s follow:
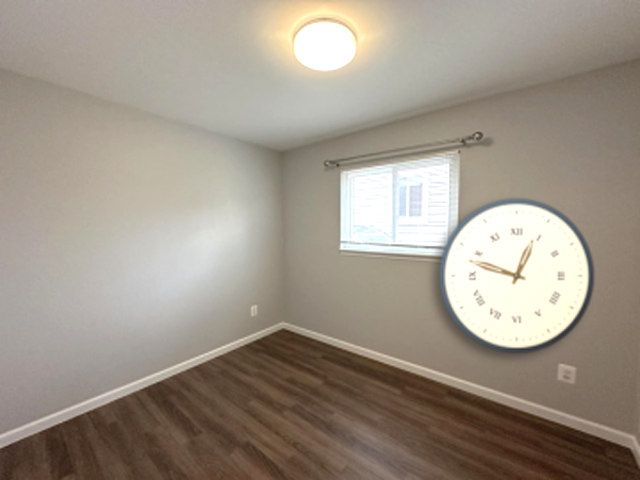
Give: 12h48
